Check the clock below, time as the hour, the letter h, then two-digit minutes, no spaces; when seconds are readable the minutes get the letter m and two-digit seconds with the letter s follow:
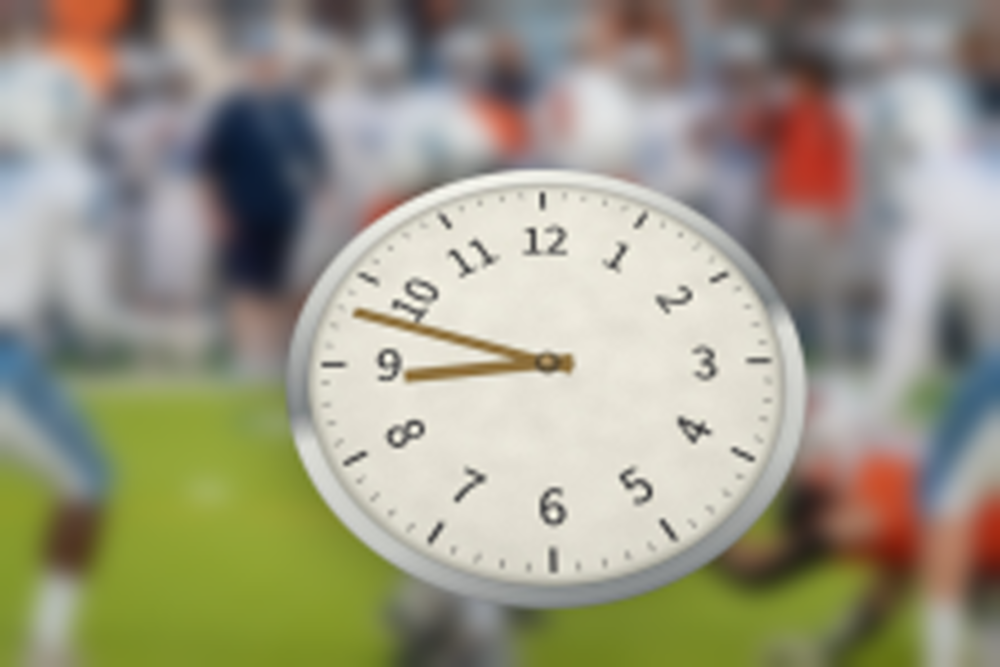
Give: 8h48
